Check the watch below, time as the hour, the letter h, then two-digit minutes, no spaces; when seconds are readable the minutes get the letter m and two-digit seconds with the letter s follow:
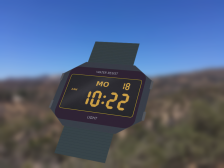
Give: 10h22
